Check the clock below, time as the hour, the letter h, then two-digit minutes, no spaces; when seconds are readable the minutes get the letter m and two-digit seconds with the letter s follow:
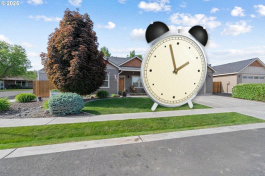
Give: 1h57
